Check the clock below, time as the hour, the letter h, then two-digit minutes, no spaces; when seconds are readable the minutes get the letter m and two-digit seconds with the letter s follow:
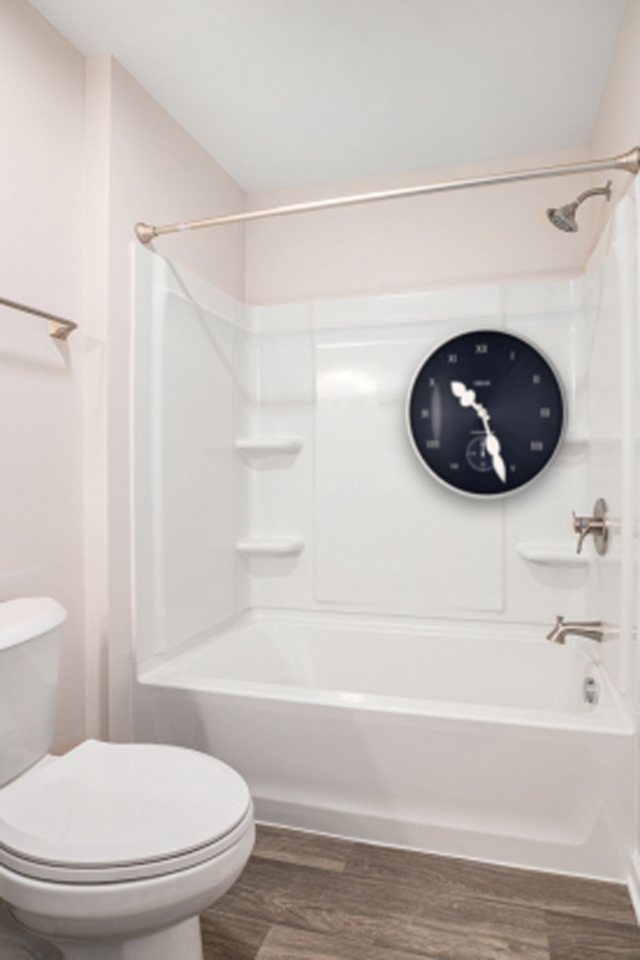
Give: 10h27
